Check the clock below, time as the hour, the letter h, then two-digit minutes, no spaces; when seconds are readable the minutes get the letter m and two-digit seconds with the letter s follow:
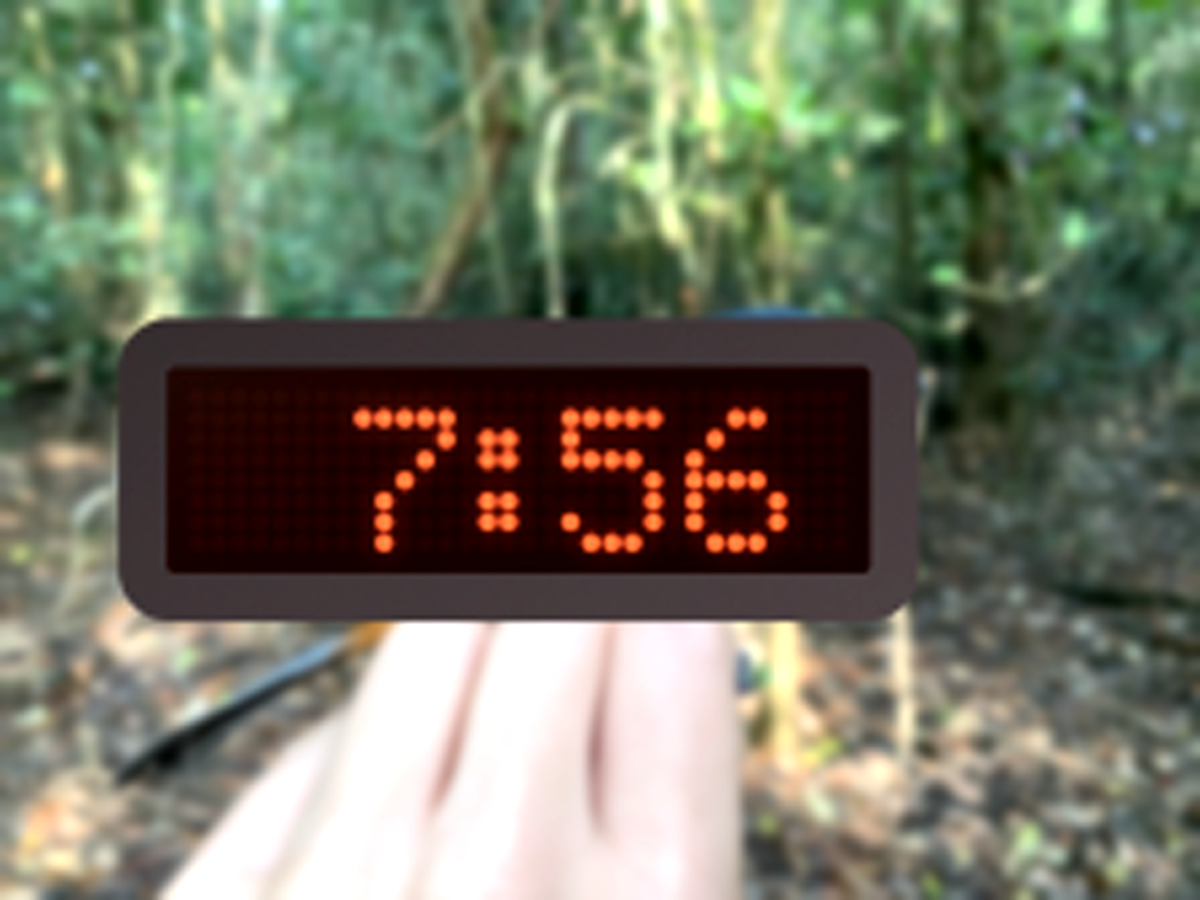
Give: 7h56
